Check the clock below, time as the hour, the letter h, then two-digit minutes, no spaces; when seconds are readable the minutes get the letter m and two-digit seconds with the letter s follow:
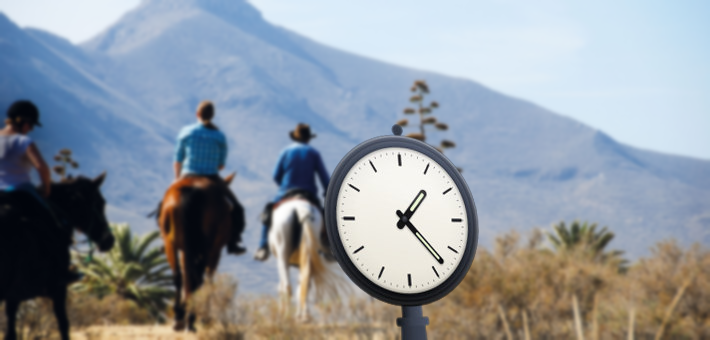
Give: 1h23
